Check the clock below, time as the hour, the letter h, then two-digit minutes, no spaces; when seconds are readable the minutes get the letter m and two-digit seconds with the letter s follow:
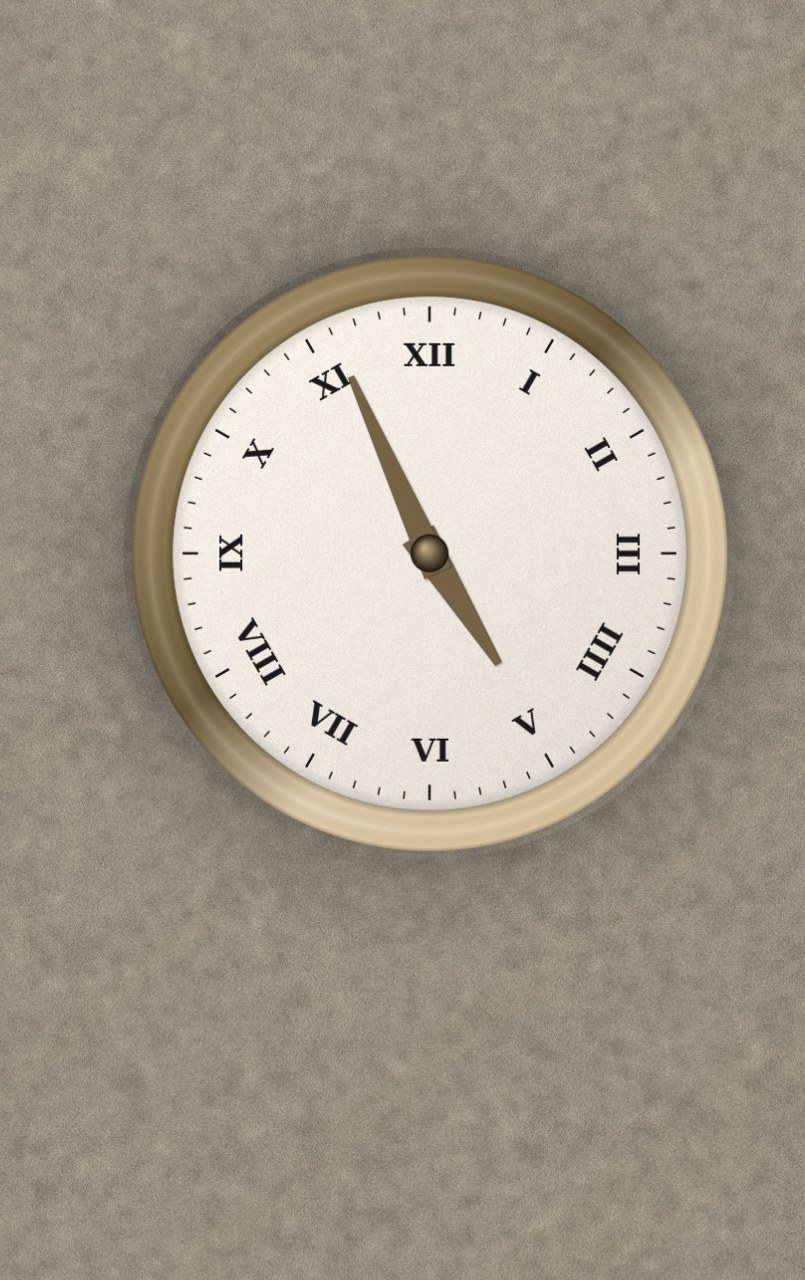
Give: 4h56
